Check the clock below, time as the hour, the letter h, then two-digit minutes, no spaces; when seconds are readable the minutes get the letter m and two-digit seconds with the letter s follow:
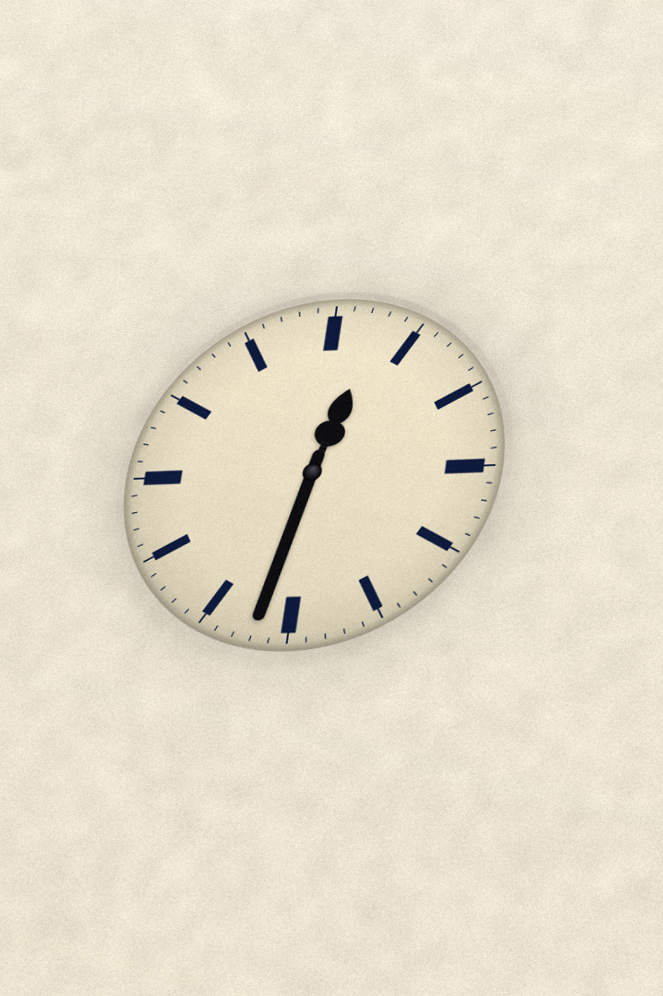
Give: 12h32
